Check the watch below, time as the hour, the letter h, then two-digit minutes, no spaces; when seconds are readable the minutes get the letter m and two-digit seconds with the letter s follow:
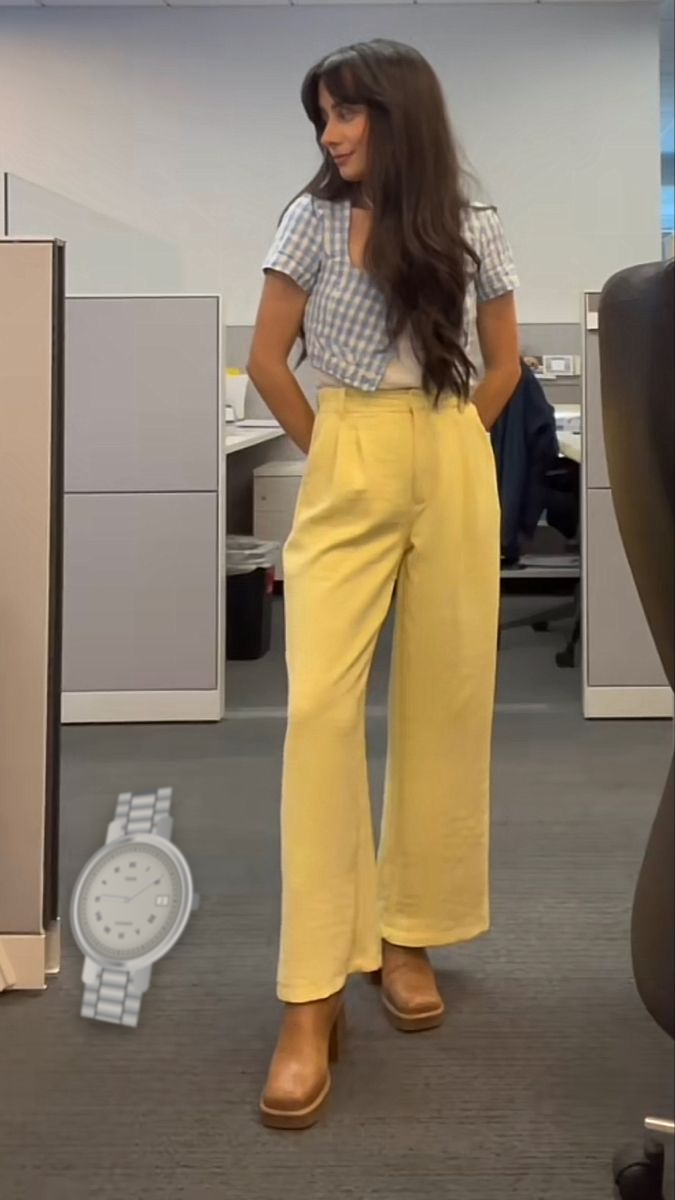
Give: 9h09
